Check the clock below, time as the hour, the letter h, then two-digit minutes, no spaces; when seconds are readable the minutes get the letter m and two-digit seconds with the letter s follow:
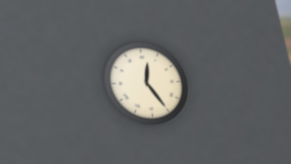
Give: 12h25
